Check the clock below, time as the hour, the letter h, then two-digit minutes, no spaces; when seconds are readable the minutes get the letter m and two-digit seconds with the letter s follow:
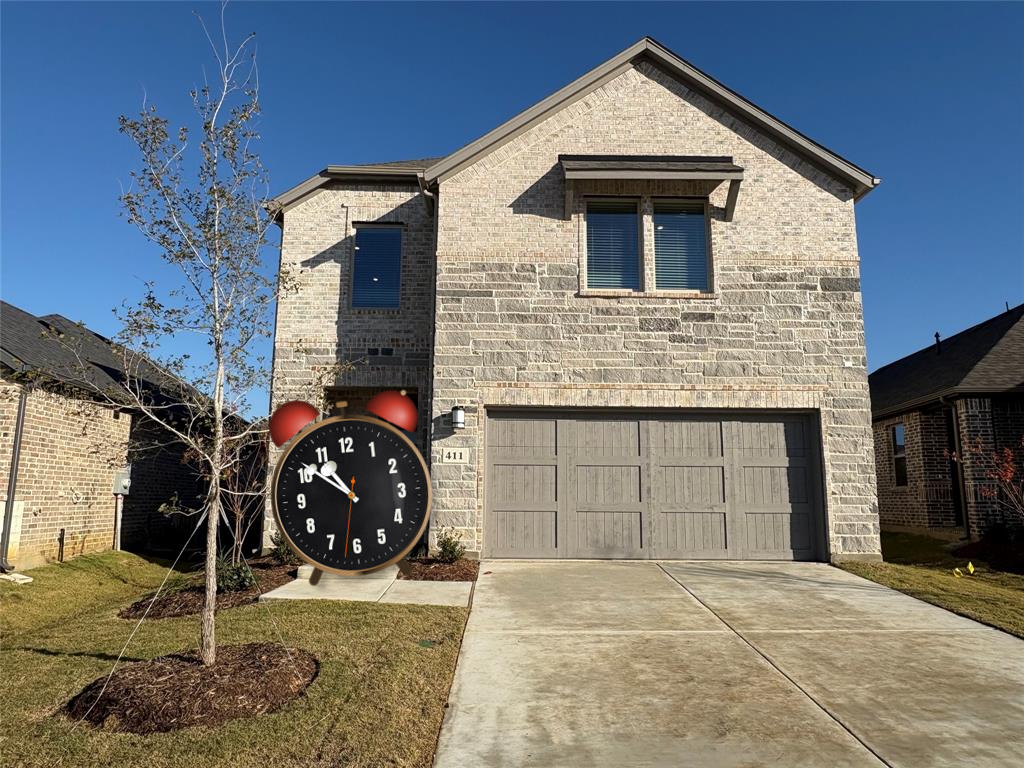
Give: 10h51m32s
